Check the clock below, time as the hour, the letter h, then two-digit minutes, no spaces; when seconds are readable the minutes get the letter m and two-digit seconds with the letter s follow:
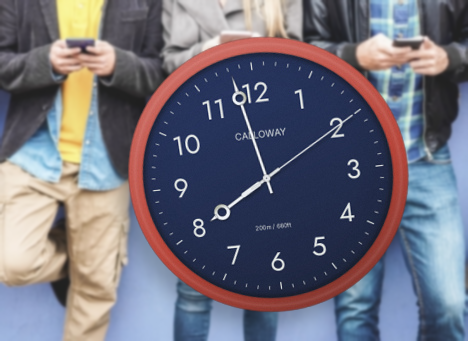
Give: 7h58m10s
